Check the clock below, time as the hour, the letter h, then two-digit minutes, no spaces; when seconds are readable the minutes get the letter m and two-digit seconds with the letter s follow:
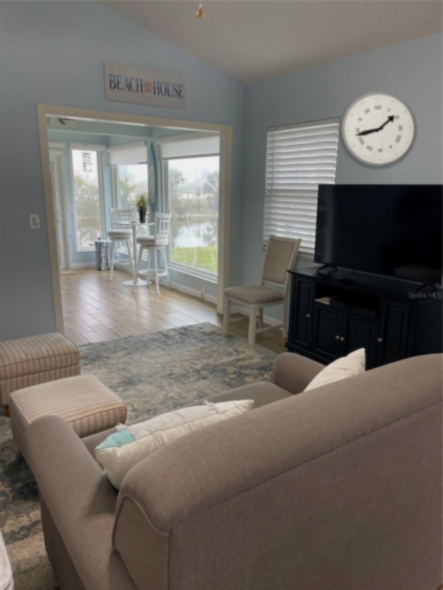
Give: 1h43
